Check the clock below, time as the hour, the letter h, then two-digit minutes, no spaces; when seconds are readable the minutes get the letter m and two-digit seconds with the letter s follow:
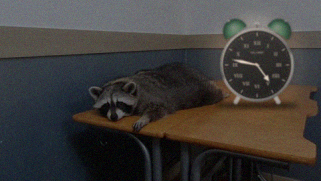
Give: 4h47
